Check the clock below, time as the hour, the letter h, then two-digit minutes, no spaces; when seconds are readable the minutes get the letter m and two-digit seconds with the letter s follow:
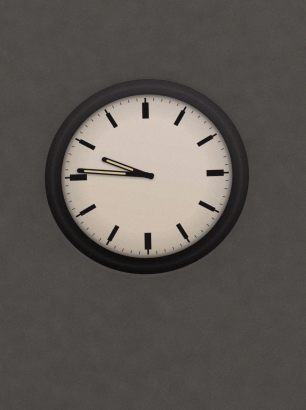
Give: 9h46
